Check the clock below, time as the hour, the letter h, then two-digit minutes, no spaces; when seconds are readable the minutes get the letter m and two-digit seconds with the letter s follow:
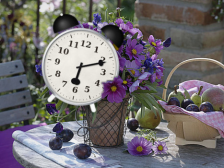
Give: 6h11
